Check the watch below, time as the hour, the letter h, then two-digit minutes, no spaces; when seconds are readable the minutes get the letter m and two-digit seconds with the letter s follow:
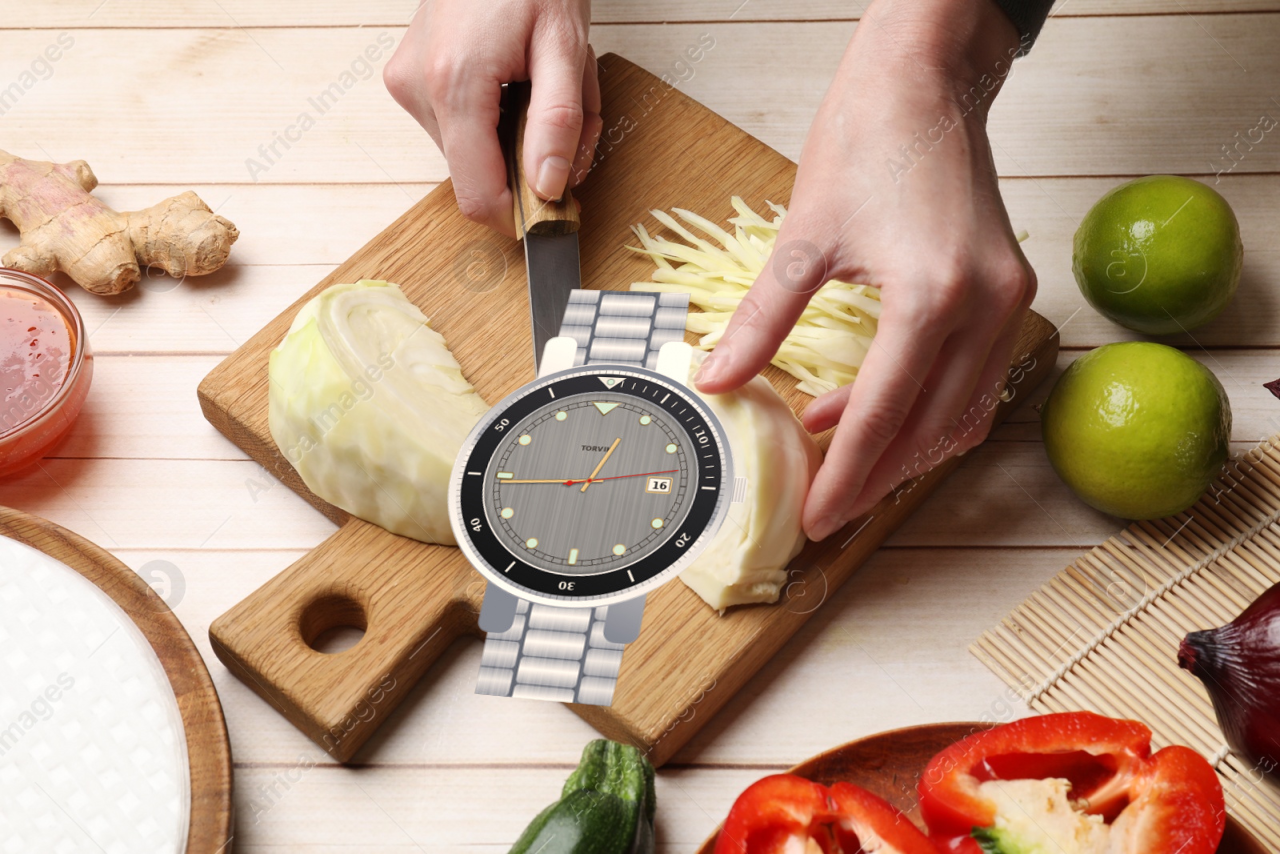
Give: 12h44m13s
